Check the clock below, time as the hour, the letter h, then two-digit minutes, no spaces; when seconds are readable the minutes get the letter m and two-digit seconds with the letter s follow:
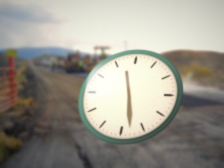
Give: 11h28
